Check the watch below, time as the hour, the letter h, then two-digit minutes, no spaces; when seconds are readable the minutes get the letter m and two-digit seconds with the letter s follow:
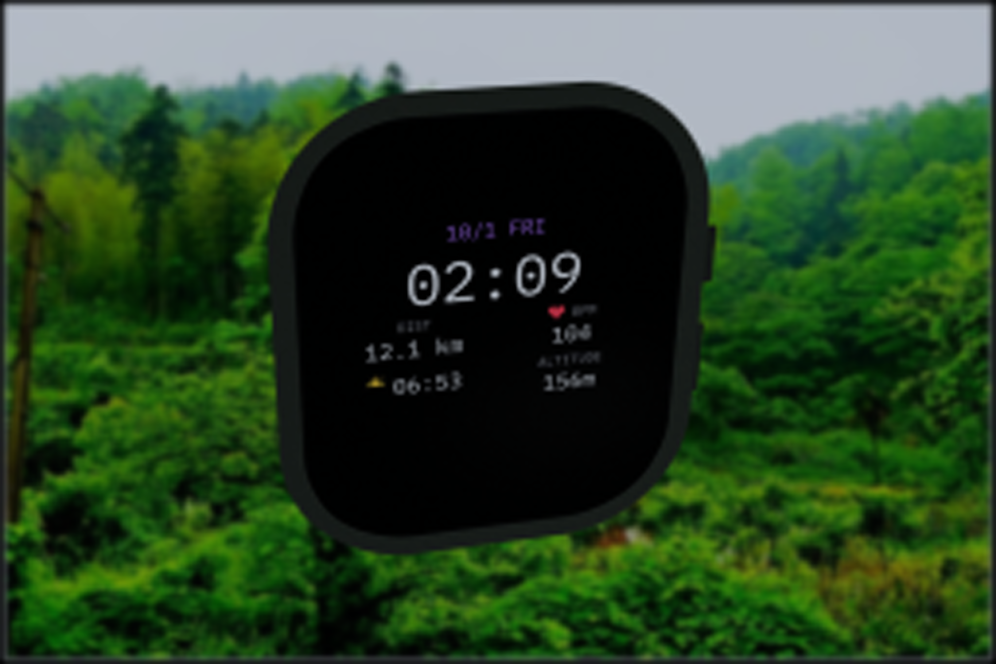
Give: 2h09
